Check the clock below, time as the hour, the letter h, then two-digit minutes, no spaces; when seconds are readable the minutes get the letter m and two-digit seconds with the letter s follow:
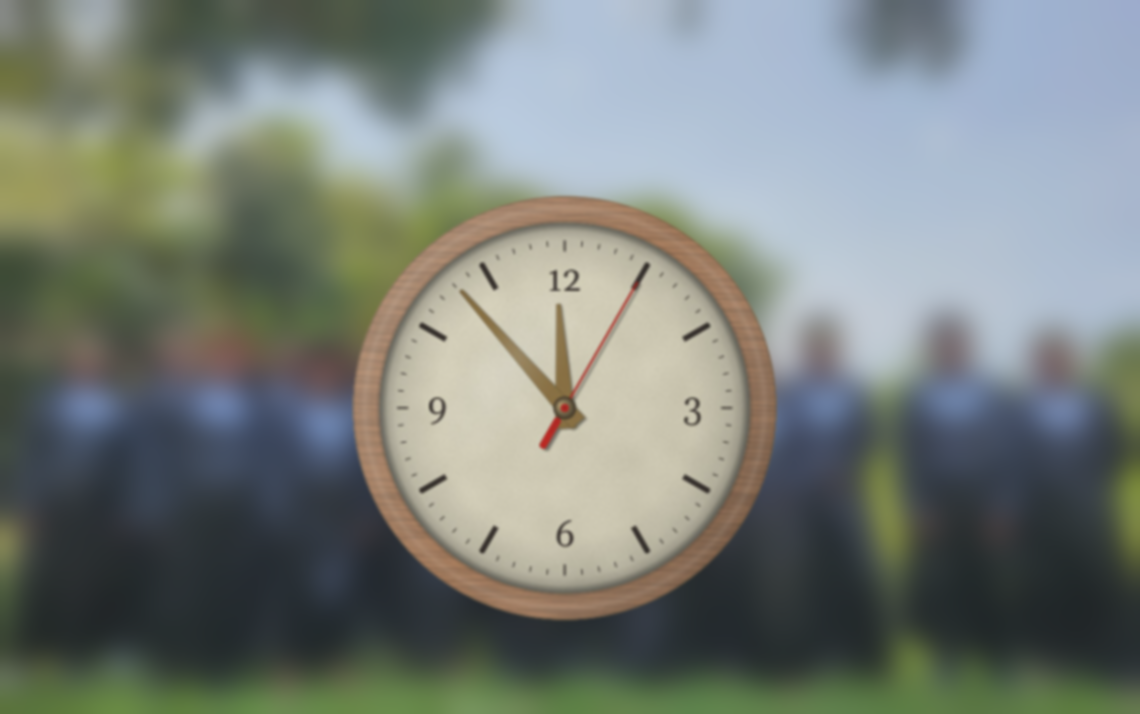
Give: 11h53m05s
